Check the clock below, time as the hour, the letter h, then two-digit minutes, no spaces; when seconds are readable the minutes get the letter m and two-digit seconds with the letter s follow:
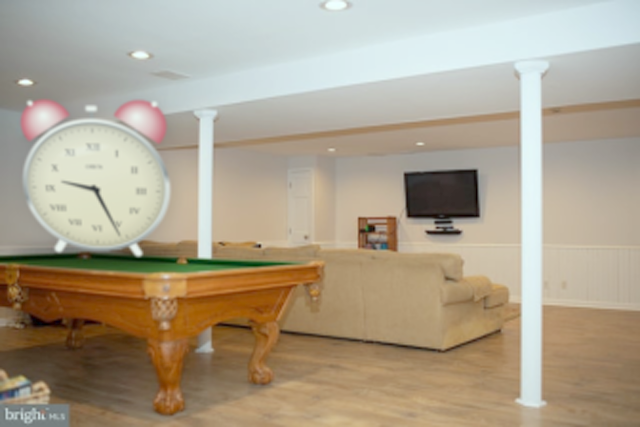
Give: 9h26
